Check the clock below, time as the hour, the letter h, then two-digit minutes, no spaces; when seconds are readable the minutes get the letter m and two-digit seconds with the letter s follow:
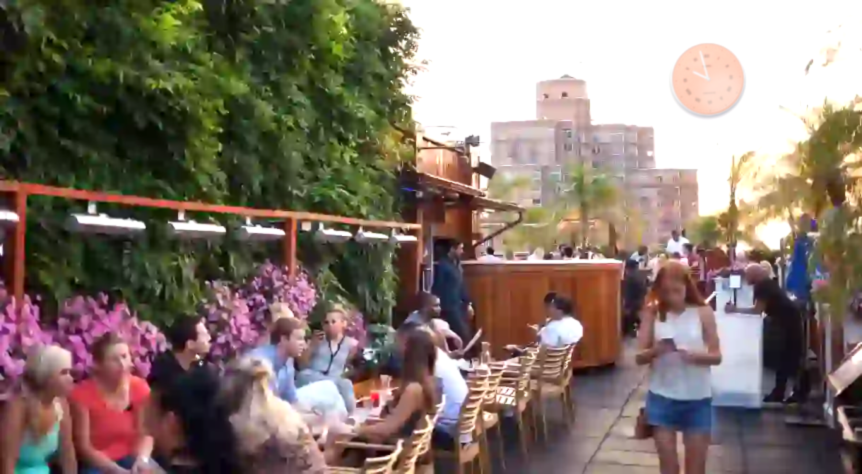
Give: 9h58
